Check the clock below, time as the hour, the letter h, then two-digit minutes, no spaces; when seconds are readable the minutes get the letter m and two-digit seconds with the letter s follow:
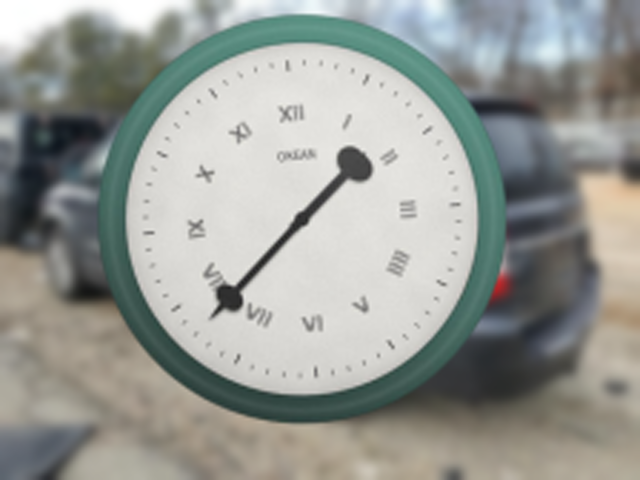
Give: 1h38
